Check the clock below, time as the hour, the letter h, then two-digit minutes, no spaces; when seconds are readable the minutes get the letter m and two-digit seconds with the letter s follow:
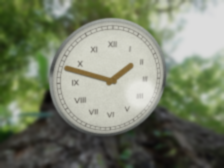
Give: 1h48
